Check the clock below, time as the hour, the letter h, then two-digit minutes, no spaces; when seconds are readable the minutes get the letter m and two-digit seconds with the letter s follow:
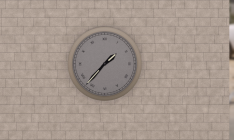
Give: 1h37
